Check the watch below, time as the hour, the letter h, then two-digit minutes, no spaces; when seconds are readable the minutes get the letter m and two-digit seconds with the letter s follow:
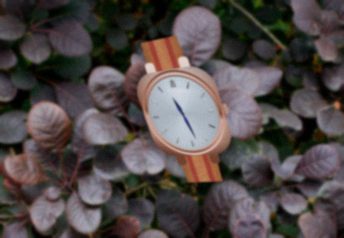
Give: 11h28
